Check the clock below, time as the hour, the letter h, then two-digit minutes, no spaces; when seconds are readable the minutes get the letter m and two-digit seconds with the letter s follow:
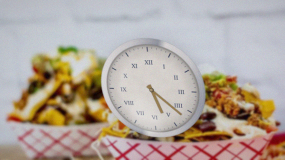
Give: 5h22
